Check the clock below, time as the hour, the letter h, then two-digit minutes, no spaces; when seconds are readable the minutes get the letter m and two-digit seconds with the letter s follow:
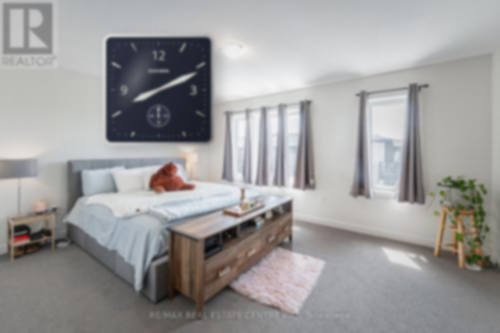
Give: 8h11
